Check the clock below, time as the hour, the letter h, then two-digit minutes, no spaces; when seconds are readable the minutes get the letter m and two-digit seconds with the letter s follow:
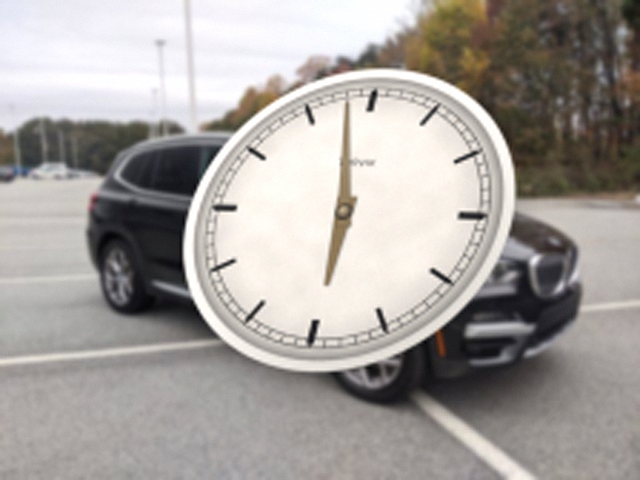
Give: 5h58
